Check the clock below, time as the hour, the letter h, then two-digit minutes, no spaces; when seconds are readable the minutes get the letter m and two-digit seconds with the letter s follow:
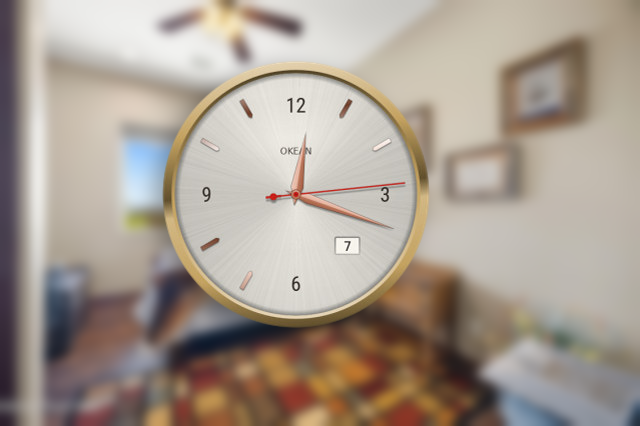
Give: 12h18m14s
